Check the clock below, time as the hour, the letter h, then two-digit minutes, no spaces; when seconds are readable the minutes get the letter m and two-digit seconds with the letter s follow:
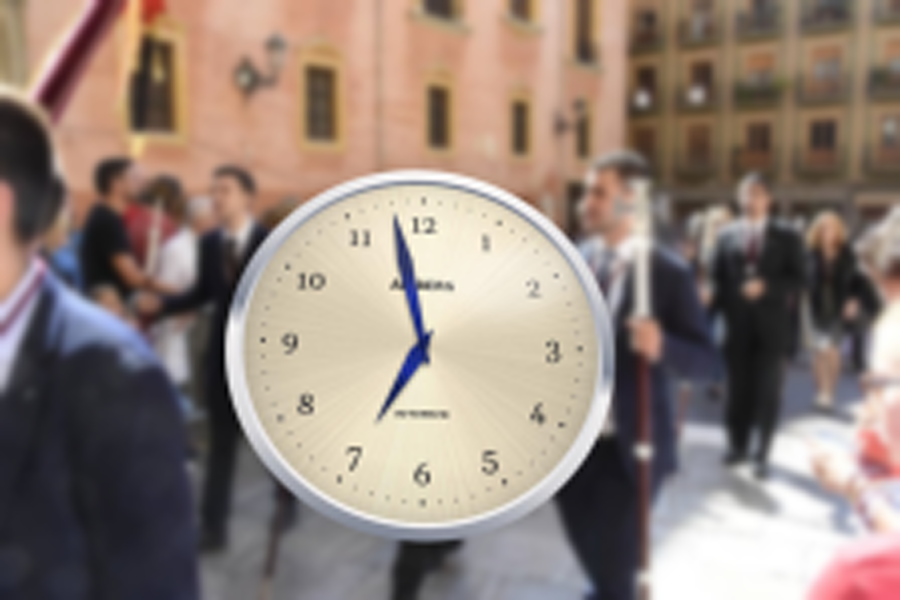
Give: 6h58
